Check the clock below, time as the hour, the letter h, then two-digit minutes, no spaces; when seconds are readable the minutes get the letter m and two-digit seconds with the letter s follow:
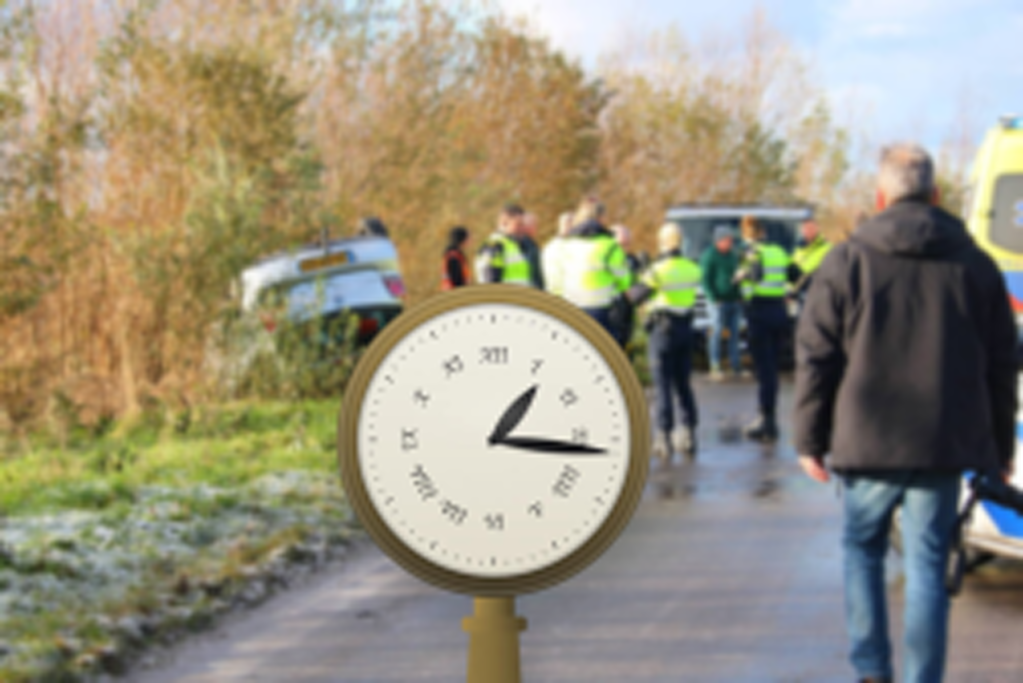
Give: 1h16
